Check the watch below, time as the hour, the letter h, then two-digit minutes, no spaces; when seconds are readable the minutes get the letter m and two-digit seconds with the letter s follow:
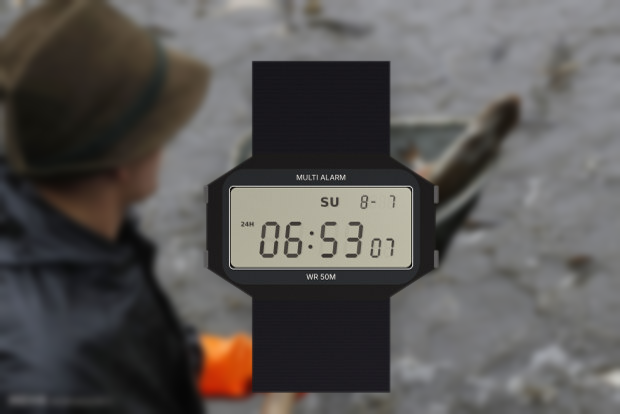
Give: 6h53m07s
